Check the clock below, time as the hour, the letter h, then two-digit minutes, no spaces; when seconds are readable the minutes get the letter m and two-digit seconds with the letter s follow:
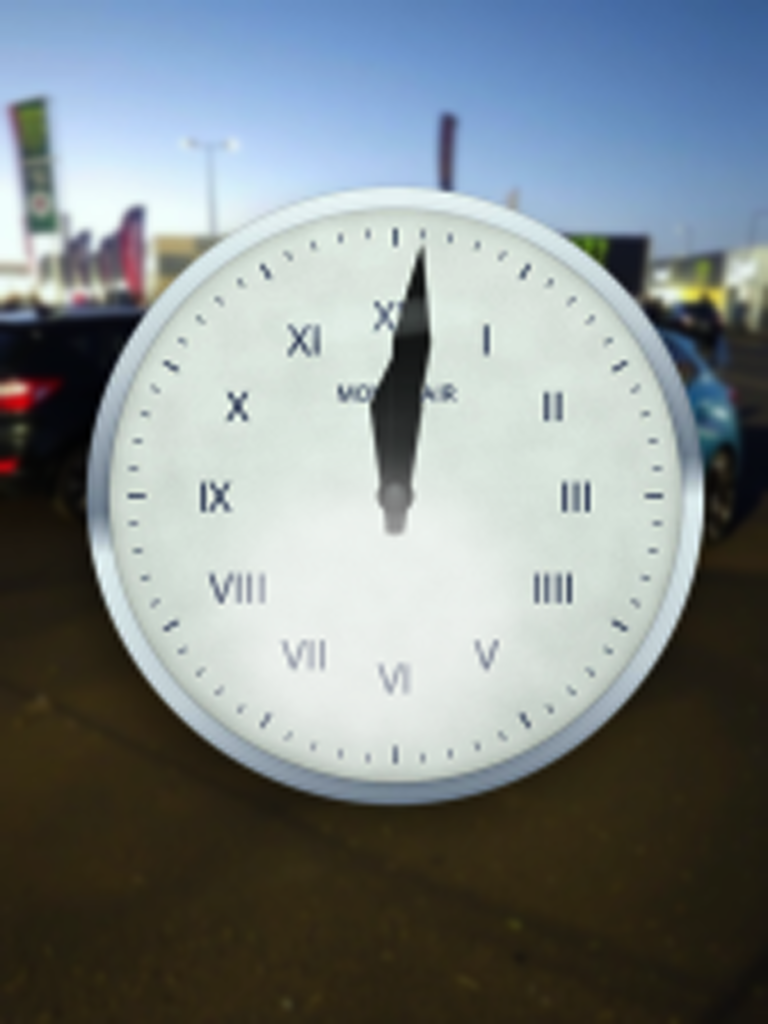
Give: 12h01
